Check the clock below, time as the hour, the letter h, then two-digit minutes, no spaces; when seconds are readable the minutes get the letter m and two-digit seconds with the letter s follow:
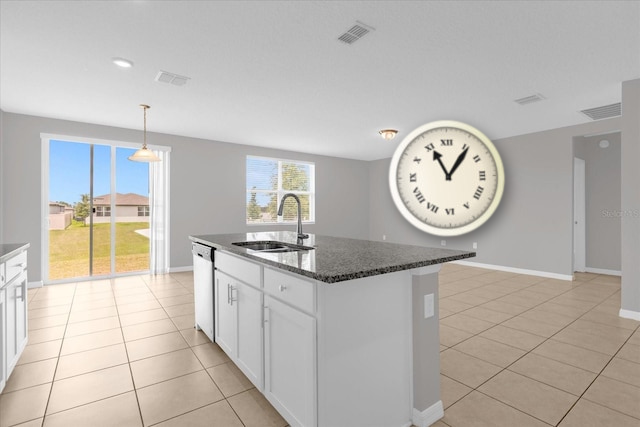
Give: 11h06
